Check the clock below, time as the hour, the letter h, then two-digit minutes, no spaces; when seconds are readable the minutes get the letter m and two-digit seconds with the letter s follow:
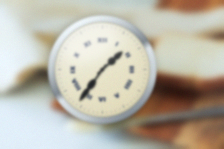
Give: 1h36
